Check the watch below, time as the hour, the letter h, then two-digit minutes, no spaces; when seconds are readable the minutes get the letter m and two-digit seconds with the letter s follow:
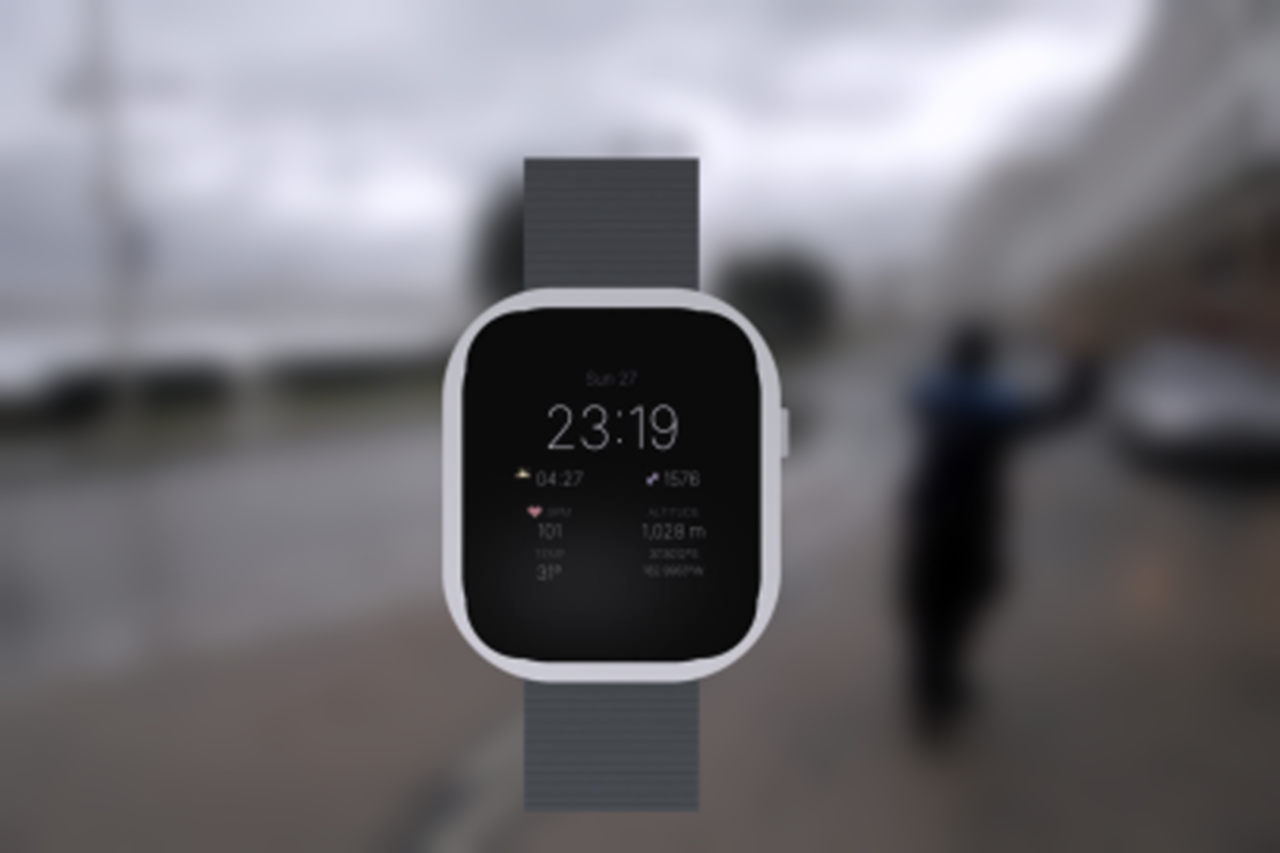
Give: 23h19
